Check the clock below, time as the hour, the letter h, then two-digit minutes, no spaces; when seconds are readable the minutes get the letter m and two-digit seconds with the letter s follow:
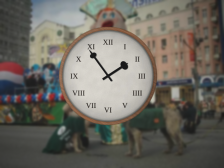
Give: 1h54
